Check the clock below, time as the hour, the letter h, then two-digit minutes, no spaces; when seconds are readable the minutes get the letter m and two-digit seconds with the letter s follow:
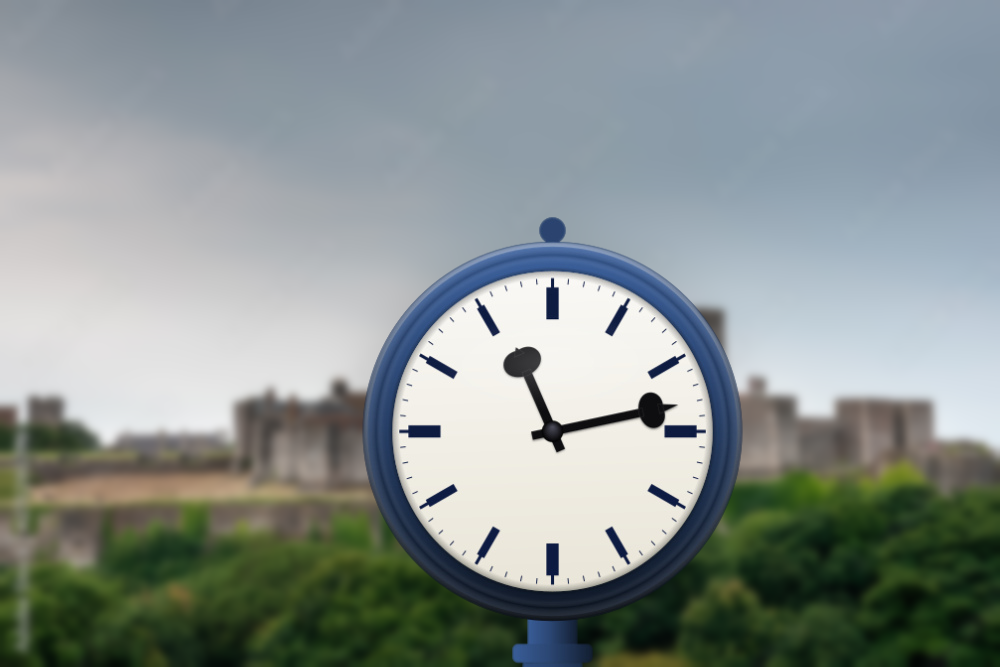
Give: 11h13
